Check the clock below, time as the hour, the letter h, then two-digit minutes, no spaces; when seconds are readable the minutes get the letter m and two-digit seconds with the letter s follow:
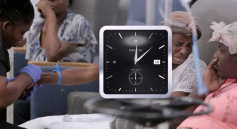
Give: 12h08
